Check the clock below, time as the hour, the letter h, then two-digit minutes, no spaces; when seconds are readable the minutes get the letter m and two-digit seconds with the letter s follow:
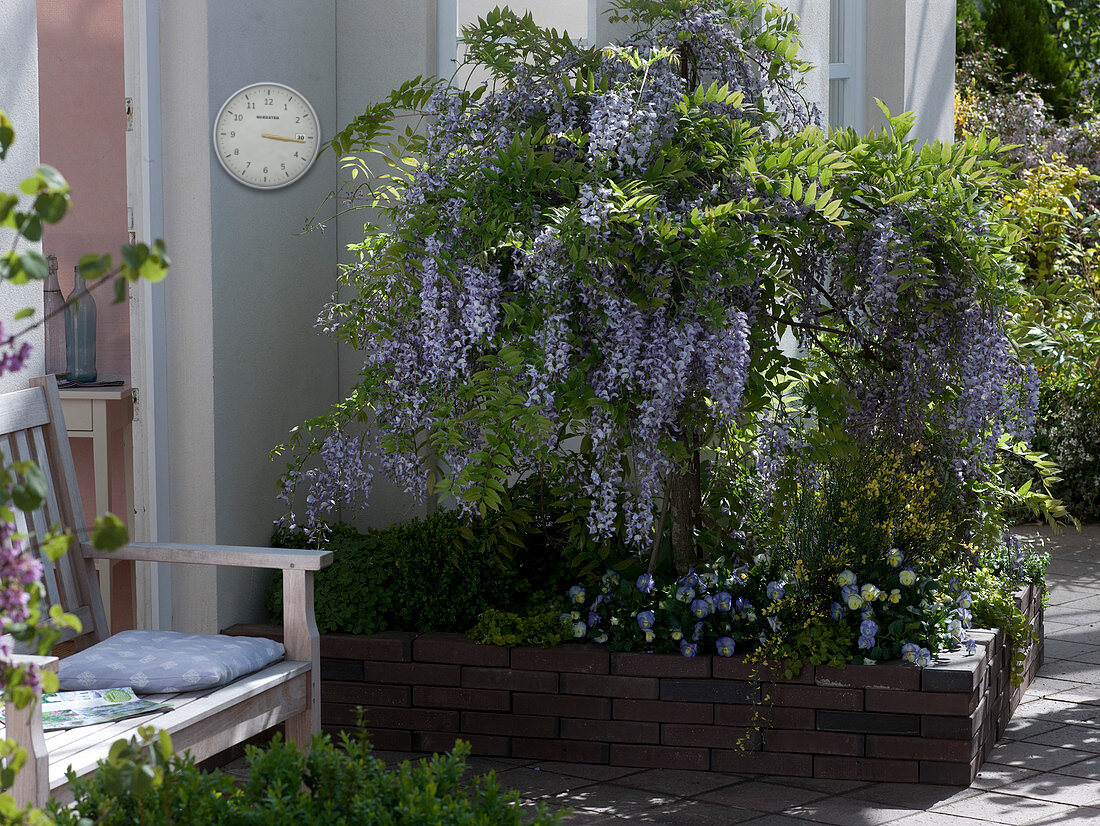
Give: 3h16
